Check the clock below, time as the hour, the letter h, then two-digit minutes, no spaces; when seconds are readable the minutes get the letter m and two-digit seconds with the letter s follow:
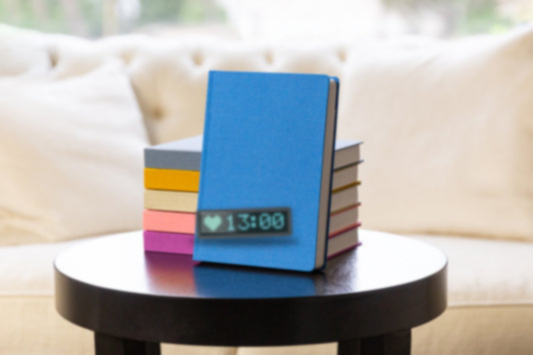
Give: 13h00
